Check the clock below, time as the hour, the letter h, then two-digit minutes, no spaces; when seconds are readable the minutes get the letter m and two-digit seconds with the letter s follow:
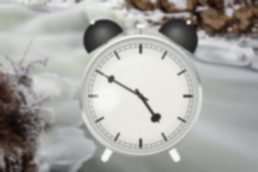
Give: 4h50
